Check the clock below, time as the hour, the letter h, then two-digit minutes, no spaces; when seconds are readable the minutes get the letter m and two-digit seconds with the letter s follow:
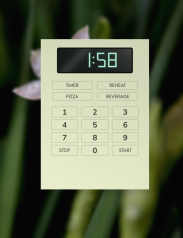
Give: 1h58
